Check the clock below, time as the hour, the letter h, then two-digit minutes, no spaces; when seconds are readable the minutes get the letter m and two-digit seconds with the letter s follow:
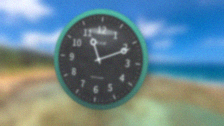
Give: 11h11
